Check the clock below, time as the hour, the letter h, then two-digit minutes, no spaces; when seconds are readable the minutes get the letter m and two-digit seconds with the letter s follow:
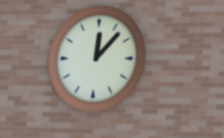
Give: 12h07
